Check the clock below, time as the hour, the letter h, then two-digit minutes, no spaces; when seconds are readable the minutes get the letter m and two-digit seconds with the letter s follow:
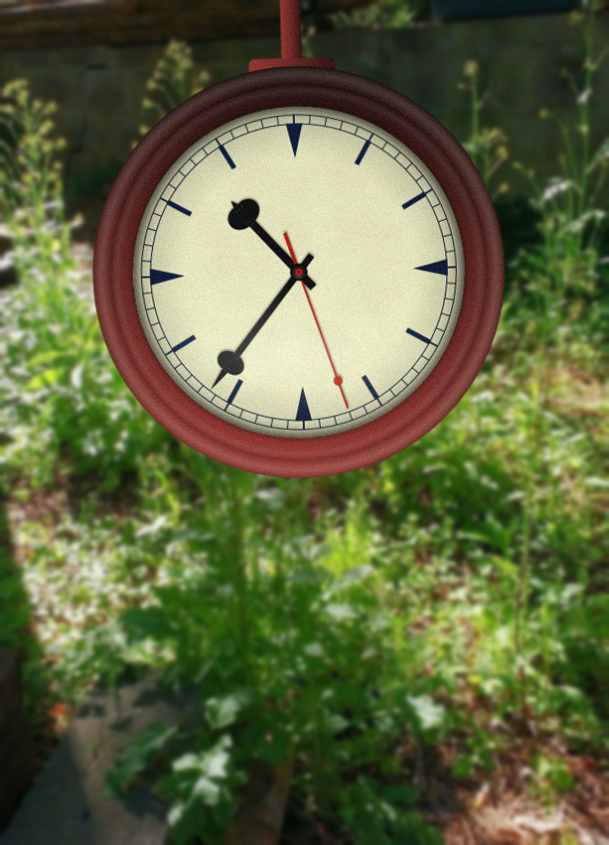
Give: 10h36m27s
